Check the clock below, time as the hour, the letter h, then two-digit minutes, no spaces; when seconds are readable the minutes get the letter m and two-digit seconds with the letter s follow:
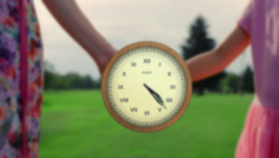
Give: 4h23
